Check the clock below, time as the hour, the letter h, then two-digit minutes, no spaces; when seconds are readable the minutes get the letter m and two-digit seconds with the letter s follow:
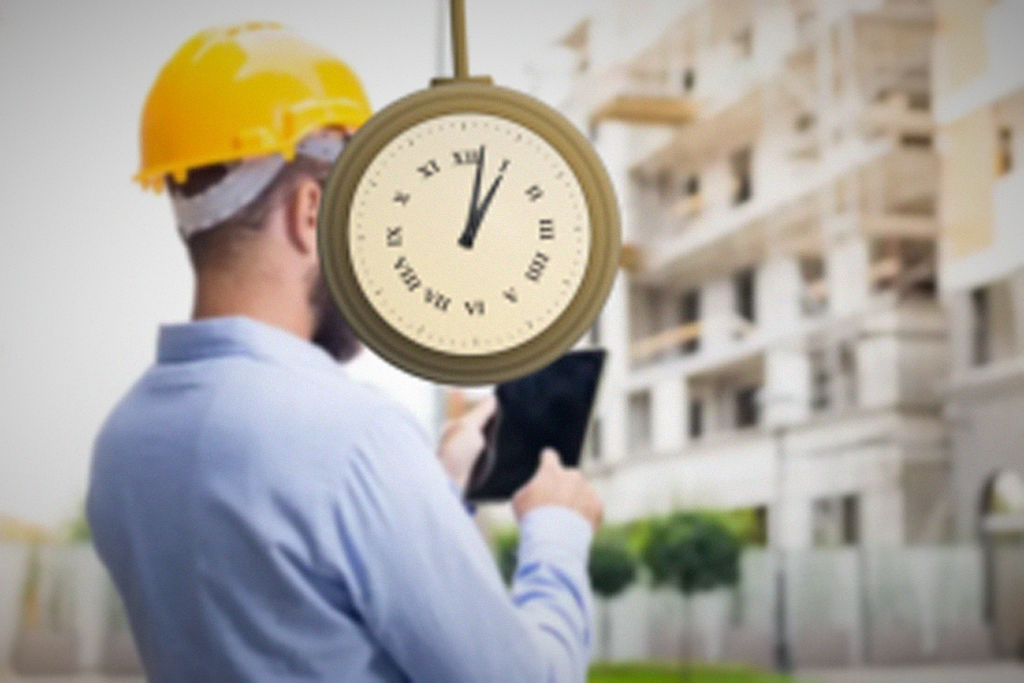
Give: 1h02
